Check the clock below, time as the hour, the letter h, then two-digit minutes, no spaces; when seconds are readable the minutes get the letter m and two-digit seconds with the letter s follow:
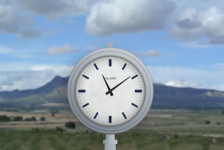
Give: 11h09
